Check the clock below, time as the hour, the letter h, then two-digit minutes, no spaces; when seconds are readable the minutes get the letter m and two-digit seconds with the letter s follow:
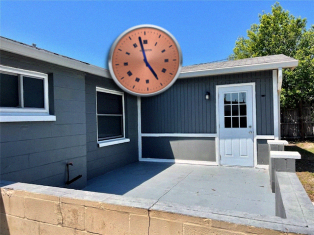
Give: 4h58
